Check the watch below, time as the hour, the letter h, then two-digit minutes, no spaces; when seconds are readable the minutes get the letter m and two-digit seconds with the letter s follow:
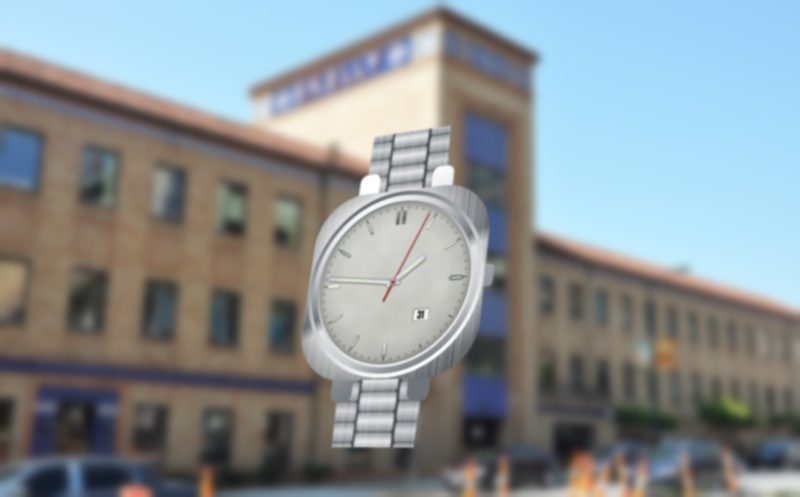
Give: 1h46m04s
